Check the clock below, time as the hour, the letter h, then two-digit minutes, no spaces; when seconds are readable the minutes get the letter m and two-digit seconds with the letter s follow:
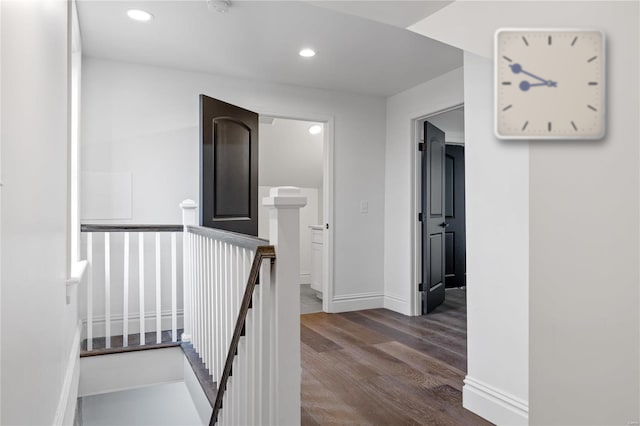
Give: 8h49
